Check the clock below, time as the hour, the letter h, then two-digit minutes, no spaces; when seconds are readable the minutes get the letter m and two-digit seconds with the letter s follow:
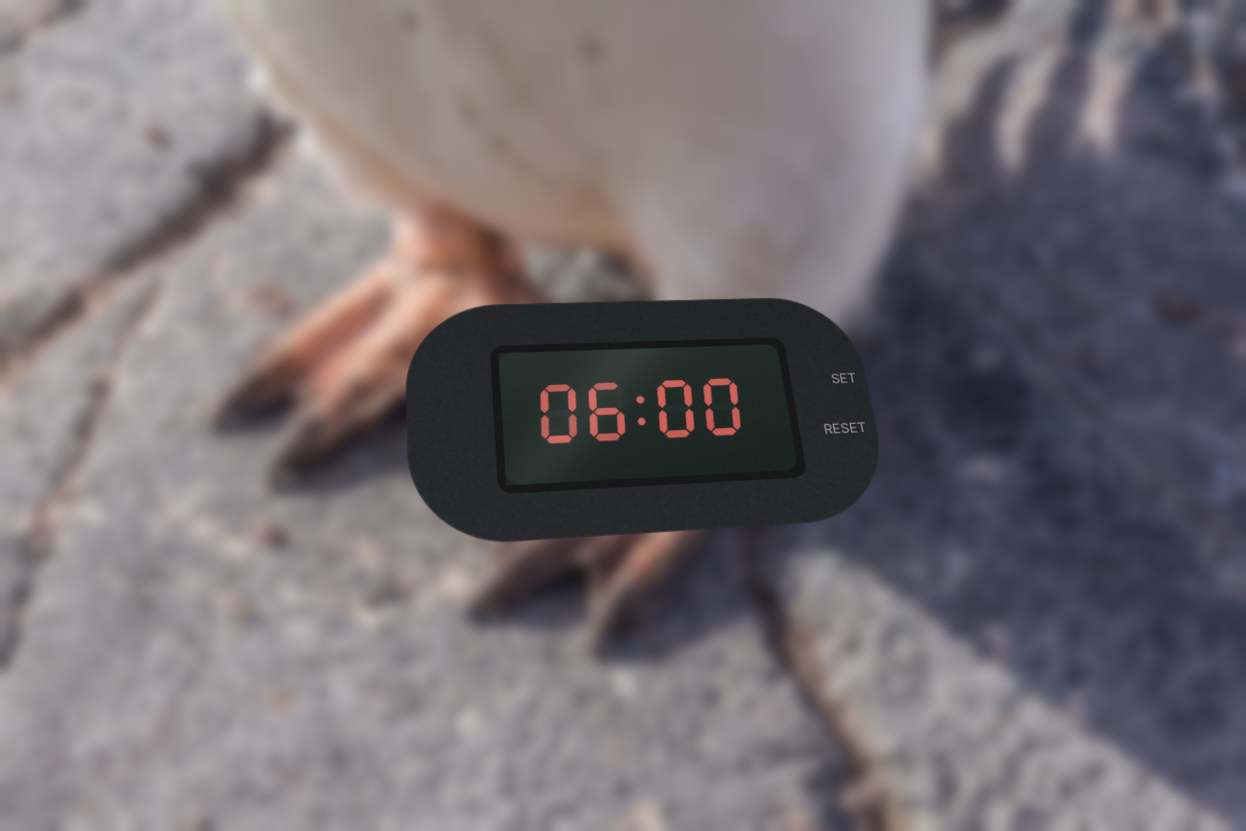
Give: 6h00
